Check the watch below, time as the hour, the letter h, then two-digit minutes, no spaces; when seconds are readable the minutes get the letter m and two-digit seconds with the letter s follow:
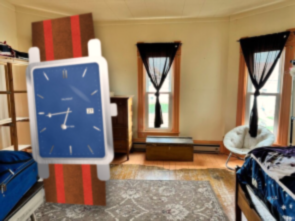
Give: 6h44
